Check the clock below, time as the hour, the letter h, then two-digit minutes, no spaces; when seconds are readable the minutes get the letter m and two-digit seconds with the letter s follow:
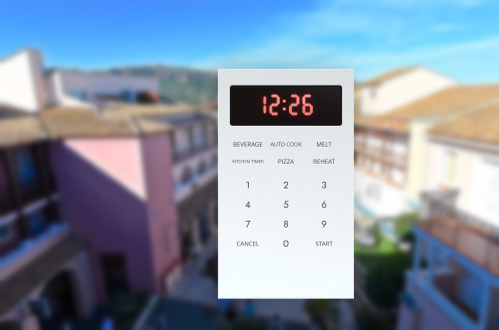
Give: 12h26
